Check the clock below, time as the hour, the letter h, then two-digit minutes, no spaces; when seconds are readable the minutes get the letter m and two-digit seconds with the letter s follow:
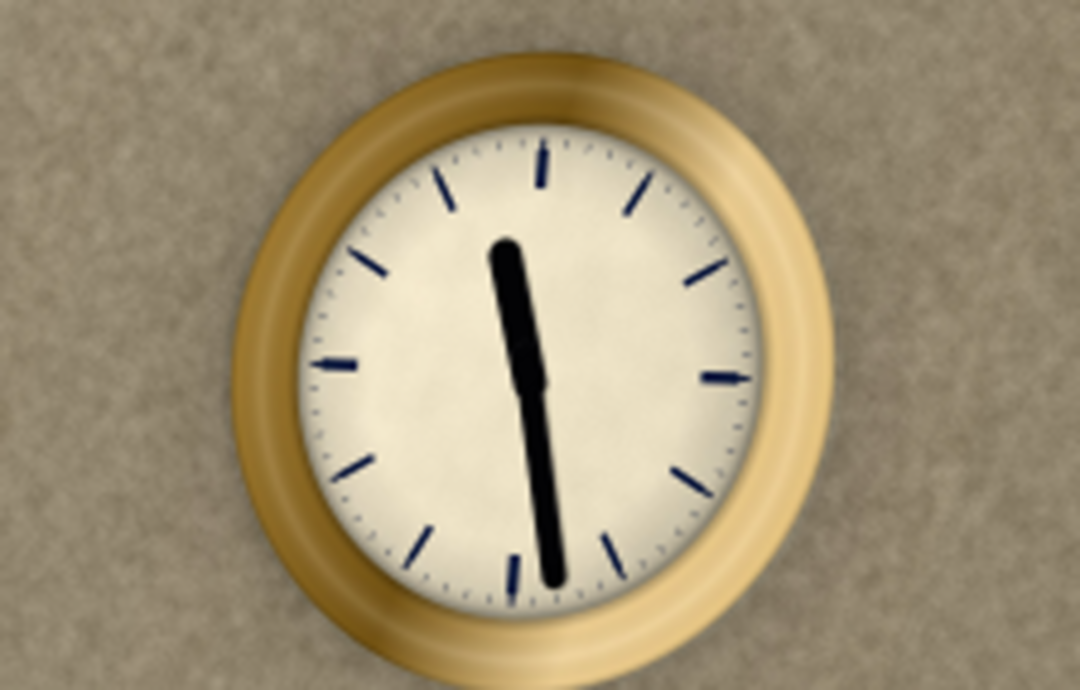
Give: 11h28
